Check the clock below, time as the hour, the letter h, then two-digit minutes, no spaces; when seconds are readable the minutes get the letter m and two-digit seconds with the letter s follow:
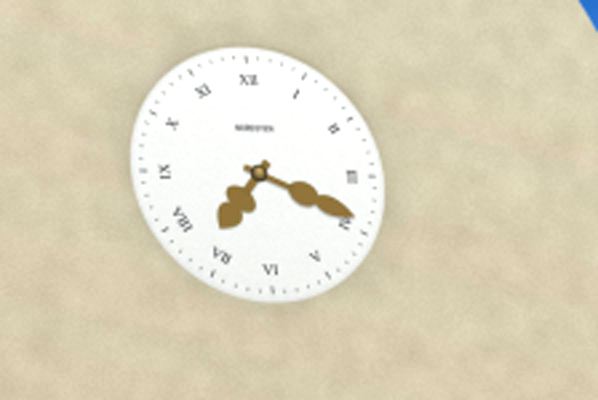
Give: 7h19
